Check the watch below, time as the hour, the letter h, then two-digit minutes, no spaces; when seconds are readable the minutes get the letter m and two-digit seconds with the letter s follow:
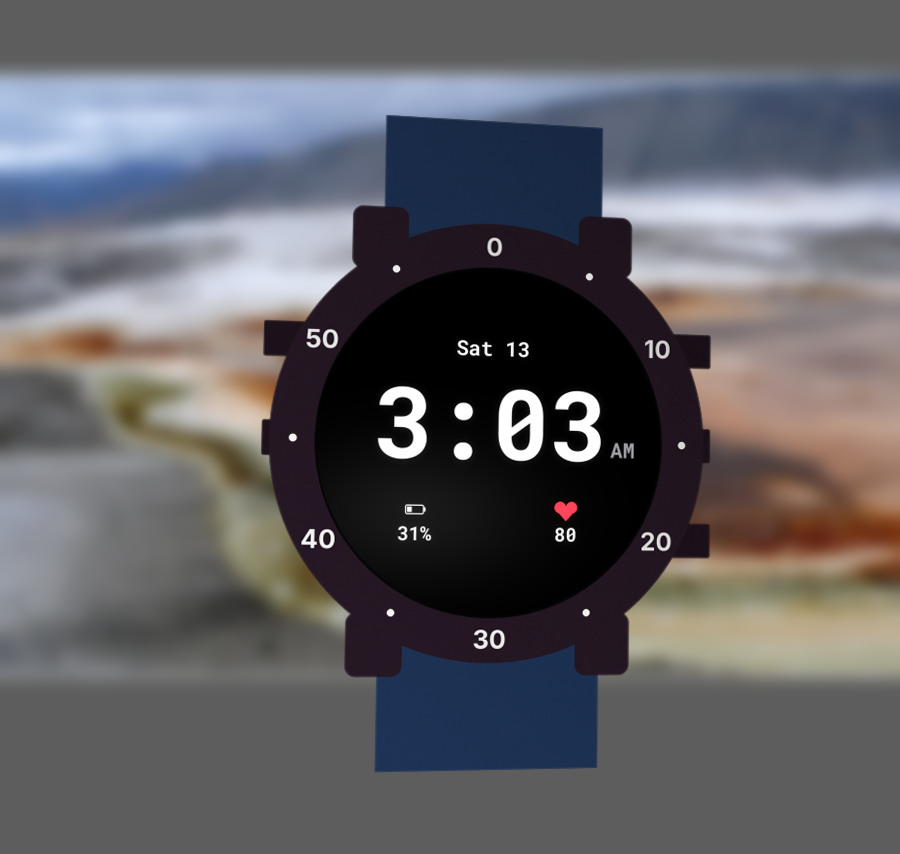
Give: 3h03
